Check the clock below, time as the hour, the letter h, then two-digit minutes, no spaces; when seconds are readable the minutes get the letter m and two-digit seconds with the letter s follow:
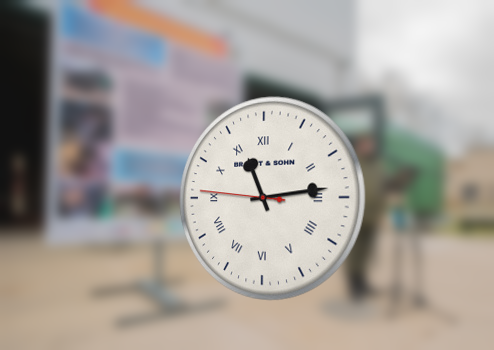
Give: 11h13m46s
